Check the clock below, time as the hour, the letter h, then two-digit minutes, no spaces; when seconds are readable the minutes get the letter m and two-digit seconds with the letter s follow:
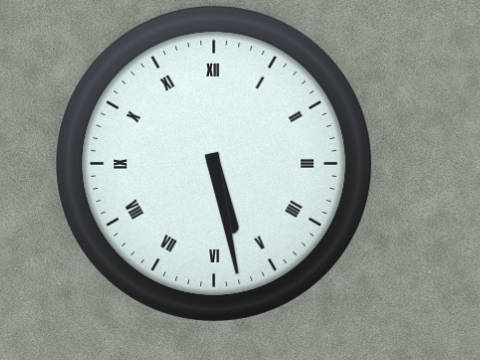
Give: 5h28
